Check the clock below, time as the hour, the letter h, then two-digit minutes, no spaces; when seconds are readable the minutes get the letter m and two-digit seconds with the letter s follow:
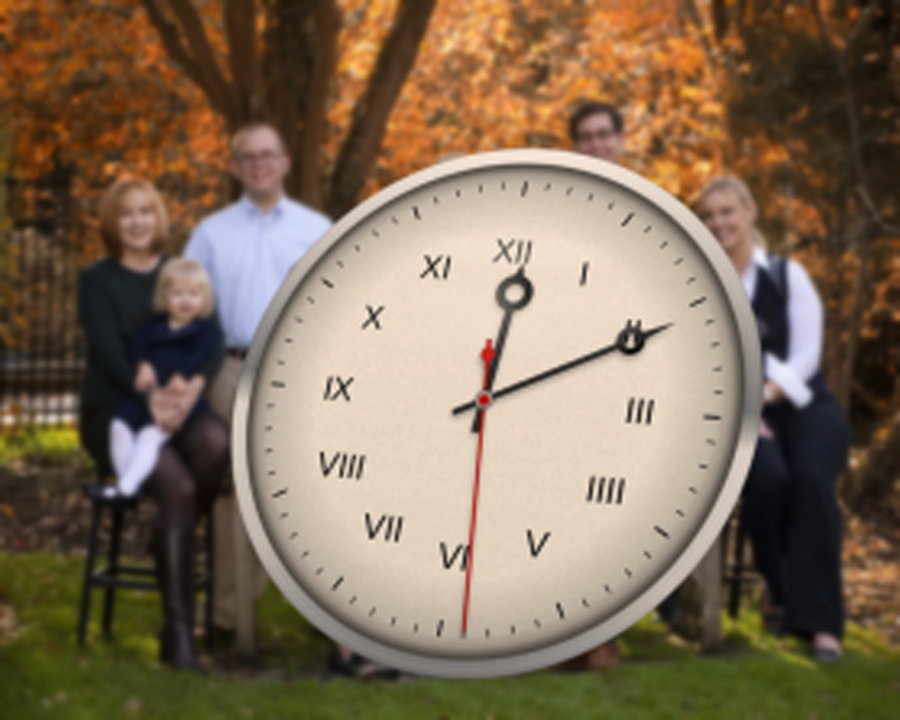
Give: 12h10m29s
